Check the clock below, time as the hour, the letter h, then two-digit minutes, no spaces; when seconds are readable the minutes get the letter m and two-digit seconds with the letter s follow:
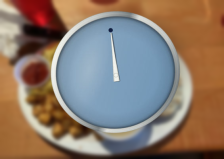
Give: 12h00
